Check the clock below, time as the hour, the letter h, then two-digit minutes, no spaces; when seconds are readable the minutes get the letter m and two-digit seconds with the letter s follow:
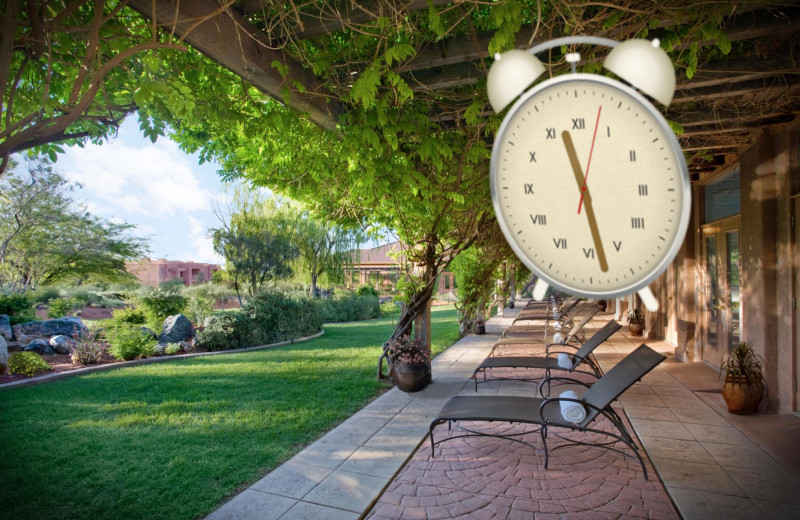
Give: 11h28m03s
